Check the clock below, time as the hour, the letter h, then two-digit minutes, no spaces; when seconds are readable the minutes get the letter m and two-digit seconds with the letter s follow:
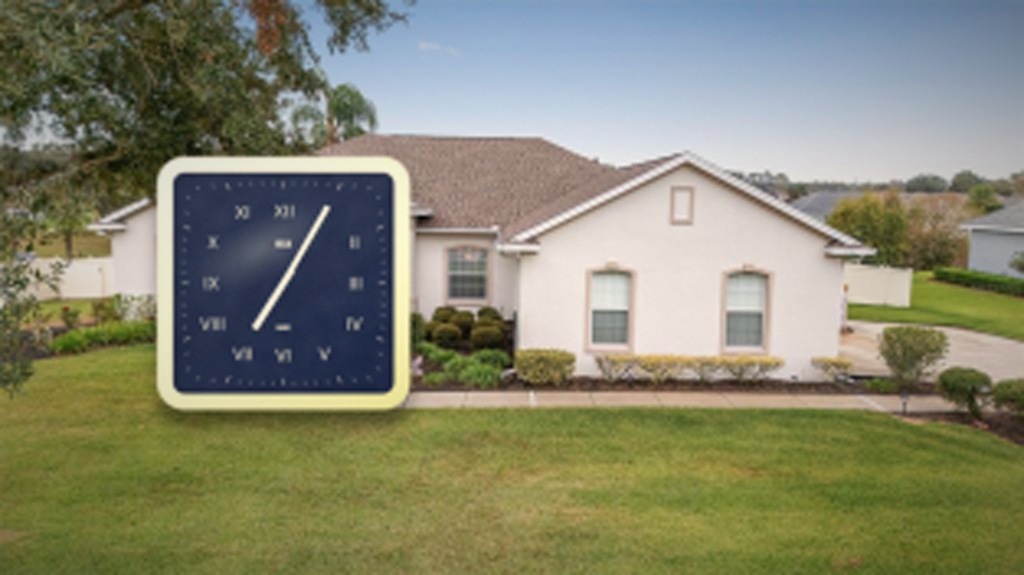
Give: 7h05
